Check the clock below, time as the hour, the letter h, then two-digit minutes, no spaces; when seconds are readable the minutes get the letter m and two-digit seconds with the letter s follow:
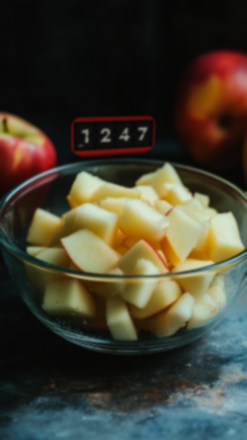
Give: 12h47
